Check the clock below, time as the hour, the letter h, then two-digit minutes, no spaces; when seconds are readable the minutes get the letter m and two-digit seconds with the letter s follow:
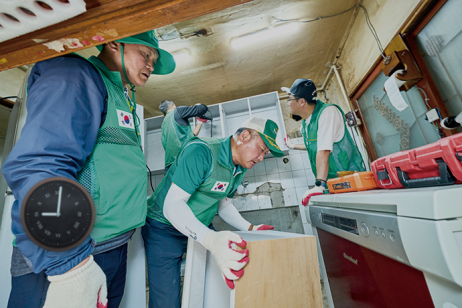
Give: 9h01
